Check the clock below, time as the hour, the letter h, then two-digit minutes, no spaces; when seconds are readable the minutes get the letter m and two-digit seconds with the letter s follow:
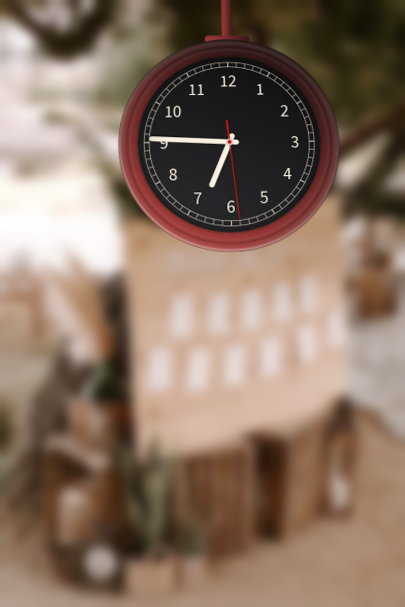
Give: 6h45m29s
